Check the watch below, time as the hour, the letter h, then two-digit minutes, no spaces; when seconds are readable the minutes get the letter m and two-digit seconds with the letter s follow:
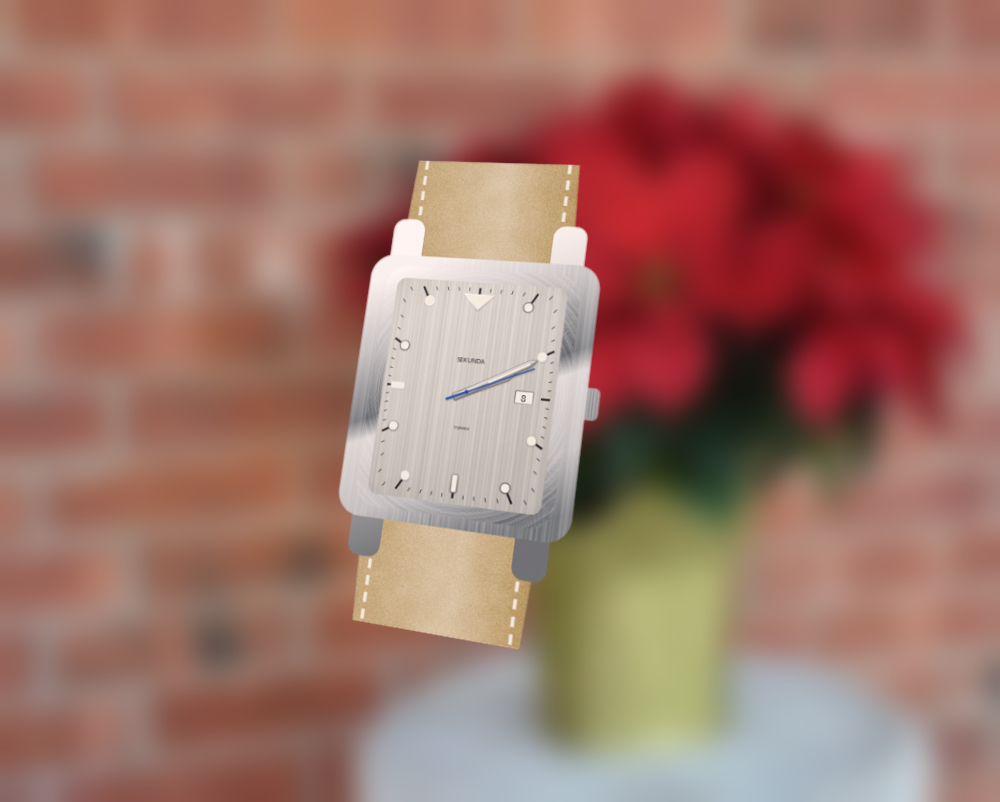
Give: 2h10m11s
